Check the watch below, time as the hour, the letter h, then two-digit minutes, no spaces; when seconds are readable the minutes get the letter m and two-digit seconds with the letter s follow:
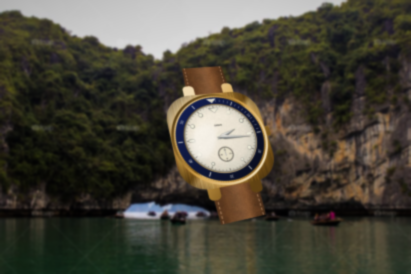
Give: 2h16
